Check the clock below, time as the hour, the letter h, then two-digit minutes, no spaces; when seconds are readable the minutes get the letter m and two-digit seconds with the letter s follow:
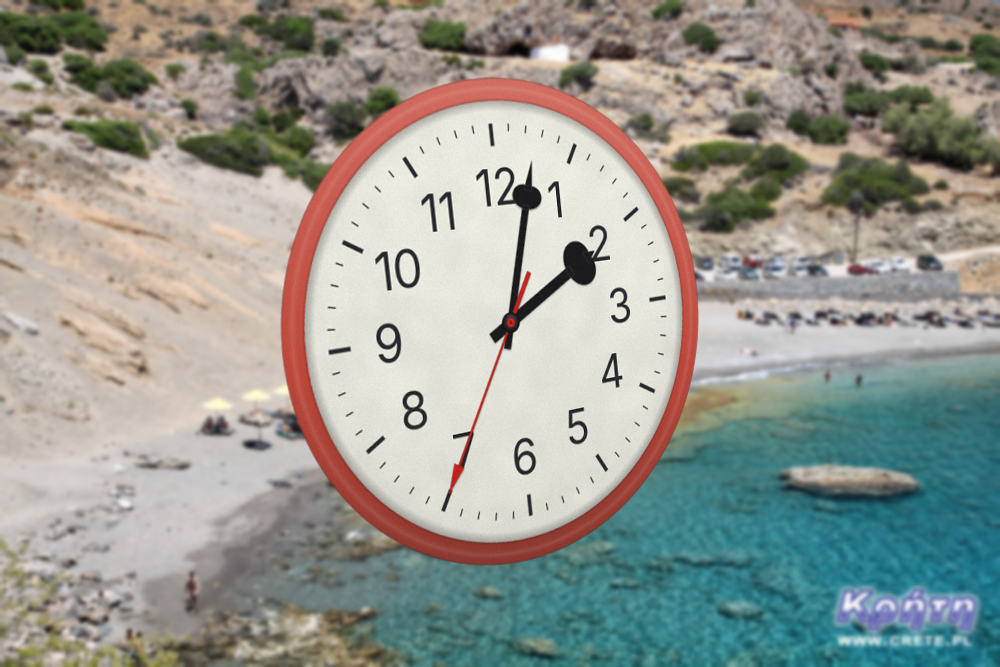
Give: 2h02m35s
